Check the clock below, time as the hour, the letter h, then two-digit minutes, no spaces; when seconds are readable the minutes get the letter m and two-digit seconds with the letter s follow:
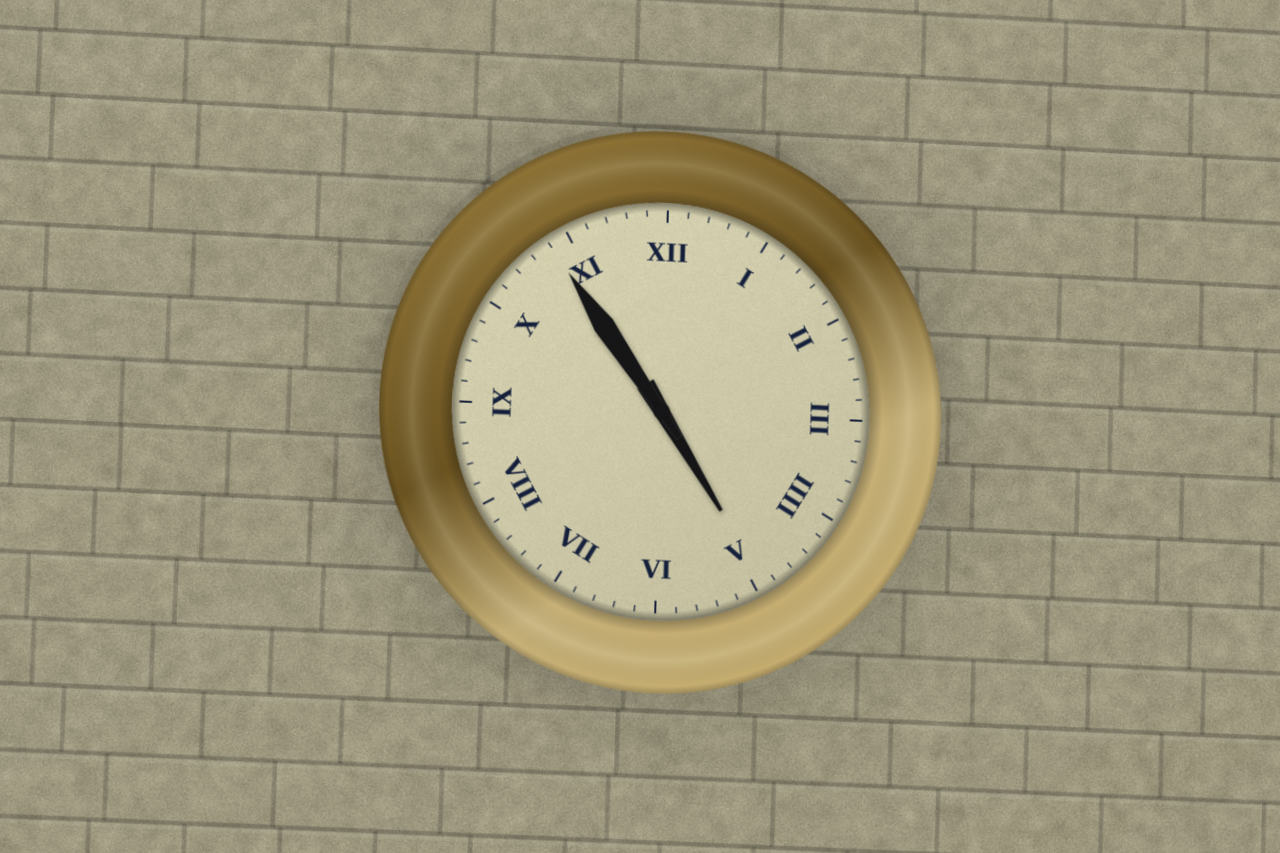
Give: 4h54
